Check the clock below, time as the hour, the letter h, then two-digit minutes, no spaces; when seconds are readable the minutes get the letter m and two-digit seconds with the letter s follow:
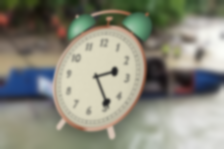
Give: 2h24
